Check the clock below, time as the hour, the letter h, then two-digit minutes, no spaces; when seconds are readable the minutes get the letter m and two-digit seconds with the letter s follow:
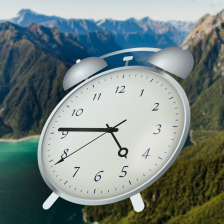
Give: 4h45m39s
